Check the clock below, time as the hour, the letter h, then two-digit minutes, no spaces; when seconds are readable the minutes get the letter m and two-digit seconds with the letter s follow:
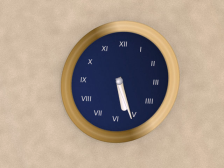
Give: 5h26
